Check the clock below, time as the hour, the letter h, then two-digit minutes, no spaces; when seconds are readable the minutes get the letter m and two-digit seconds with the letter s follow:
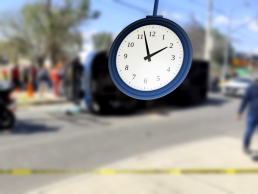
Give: 1h57
